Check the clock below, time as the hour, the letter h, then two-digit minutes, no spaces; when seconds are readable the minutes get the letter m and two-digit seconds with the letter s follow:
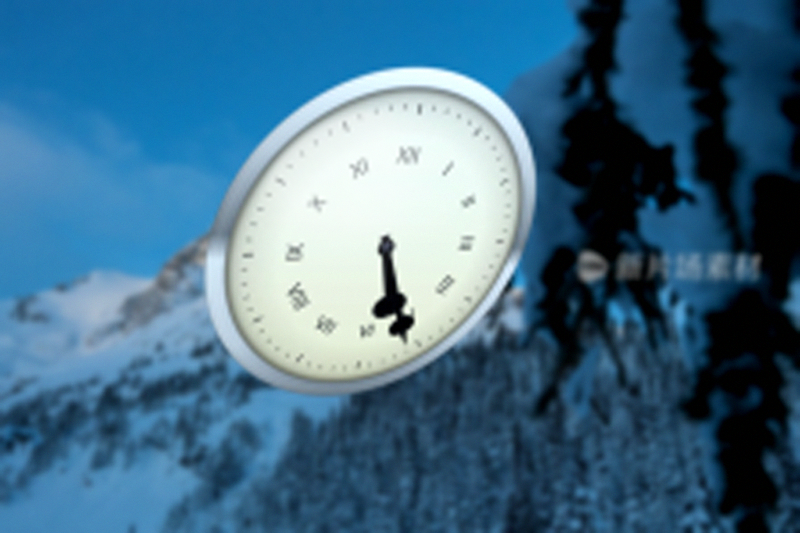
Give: 5h26
